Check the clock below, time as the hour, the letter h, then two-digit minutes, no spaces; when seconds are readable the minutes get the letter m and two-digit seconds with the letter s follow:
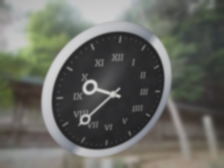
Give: 9h38
